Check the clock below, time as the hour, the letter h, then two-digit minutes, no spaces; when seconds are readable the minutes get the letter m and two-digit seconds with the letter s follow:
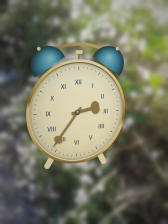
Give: 2h36
